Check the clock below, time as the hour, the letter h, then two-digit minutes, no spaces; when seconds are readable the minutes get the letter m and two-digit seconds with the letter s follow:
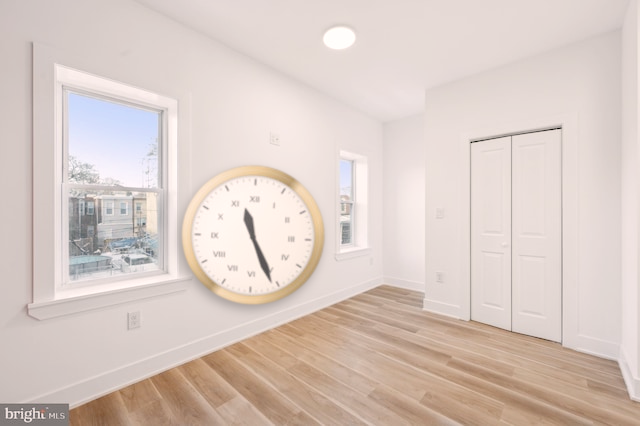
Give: 11h26
